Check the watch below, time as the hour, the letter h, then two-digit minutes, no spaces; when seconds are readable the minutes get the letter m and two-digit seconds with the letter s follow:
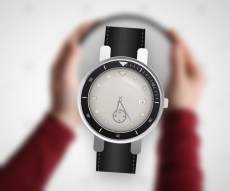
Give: 6h25
